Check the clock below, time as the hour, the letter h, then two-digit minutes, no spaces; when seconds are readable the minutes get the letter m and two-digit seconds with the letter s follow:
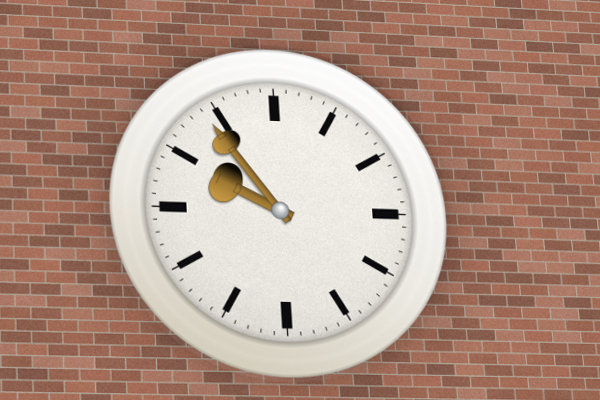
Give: 9h54
